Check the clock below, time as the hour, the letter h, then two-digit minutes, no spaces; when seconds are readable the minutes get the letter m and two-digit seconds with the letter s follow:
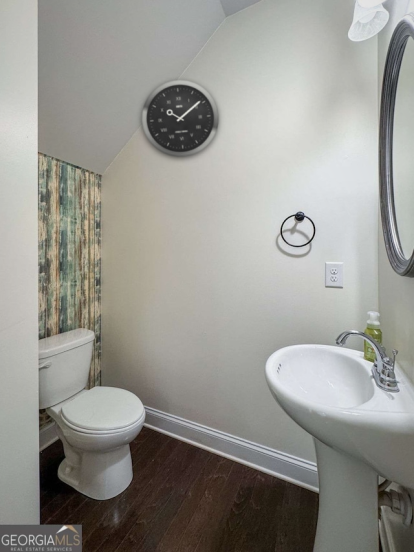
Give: 10h09
